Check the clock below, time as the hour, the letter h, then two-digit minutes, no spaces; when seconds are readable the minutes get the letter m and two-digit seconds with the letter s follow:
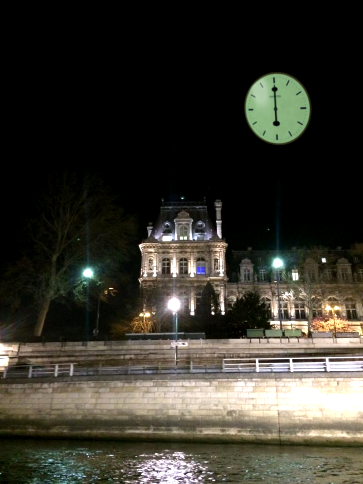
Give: 6h00
